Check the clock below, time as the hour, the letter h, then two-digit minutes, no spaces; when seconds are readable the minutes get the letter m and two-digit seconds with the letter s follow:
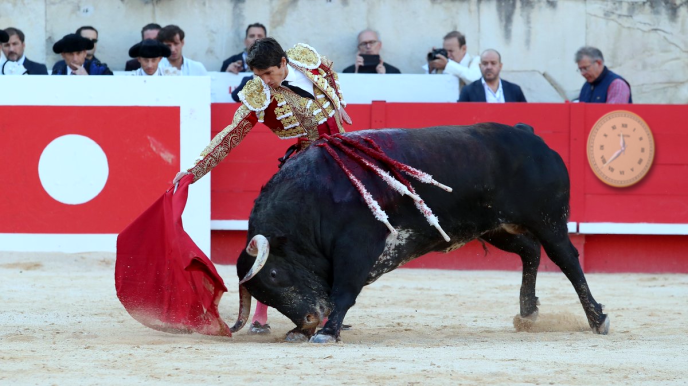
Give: 11h38
